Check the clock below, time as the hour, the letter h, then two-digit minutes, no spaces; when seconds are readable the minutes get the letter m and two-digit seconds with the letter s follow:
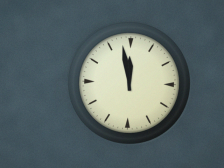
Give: 11h58
